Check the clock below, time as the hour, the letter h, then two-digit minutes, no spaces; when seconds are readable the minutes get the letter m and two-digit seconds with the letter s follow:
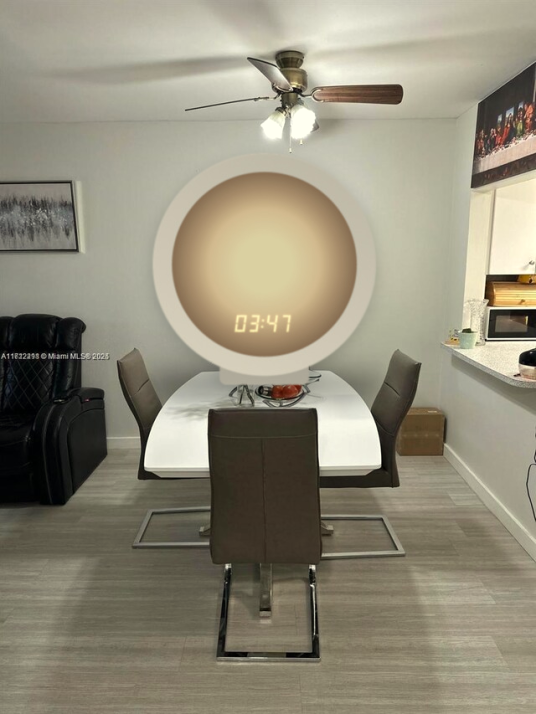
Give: 3h47
